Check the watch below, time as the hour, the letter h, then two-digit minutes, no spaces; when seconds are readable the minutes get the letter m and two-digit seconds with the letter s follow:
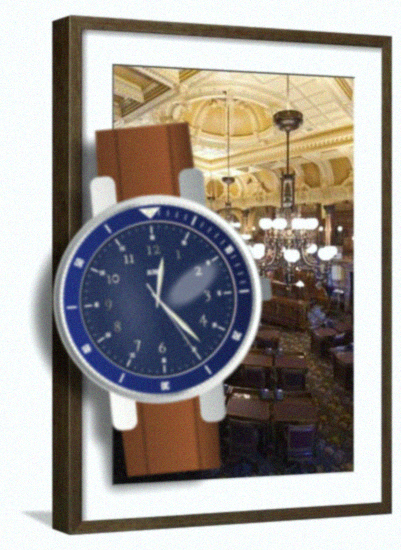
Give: 12h23m25s
